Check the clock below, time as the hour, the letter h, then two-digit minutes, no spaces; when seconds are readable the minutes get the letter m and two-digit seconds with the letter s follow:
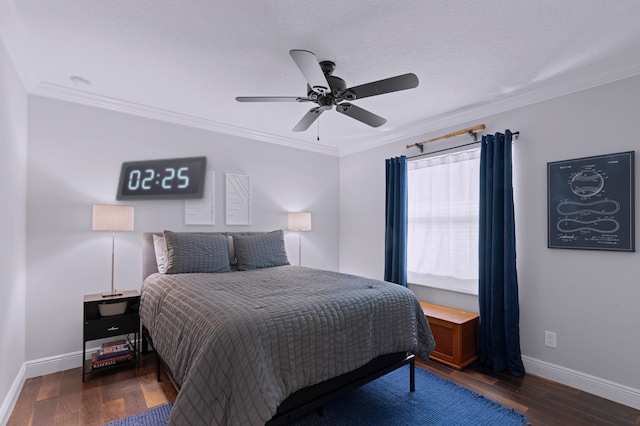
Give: 2h25
